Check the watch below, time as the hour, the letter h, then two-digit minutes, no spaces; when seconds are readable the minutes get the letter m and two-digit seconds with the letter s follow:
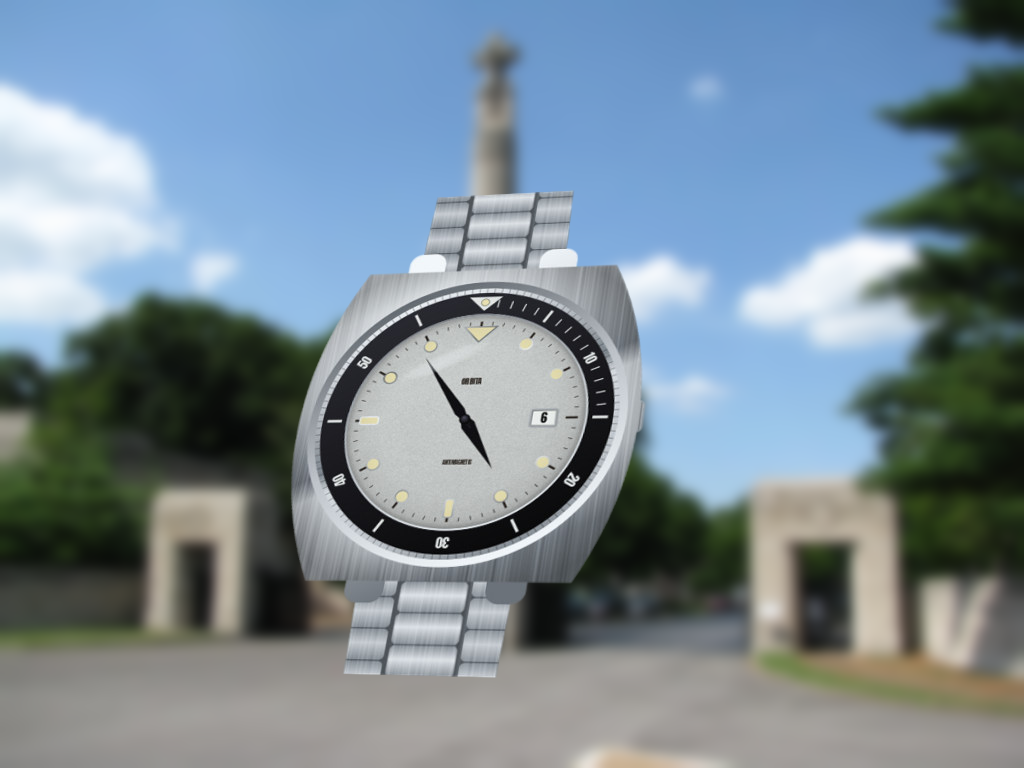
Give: 4h54
